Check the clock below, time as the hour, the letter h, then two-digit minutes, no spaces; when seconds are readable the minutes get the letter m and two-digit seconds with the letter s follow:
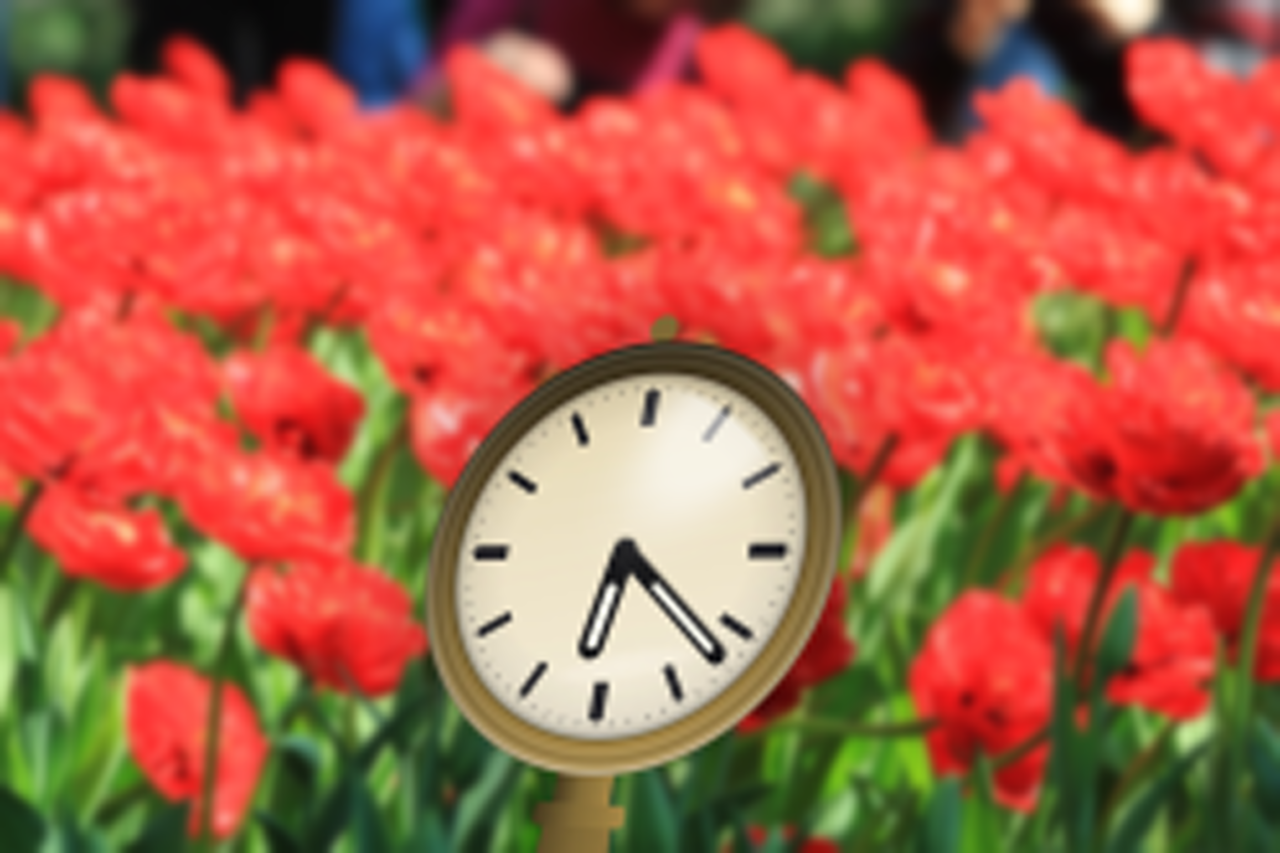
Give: 6h22
